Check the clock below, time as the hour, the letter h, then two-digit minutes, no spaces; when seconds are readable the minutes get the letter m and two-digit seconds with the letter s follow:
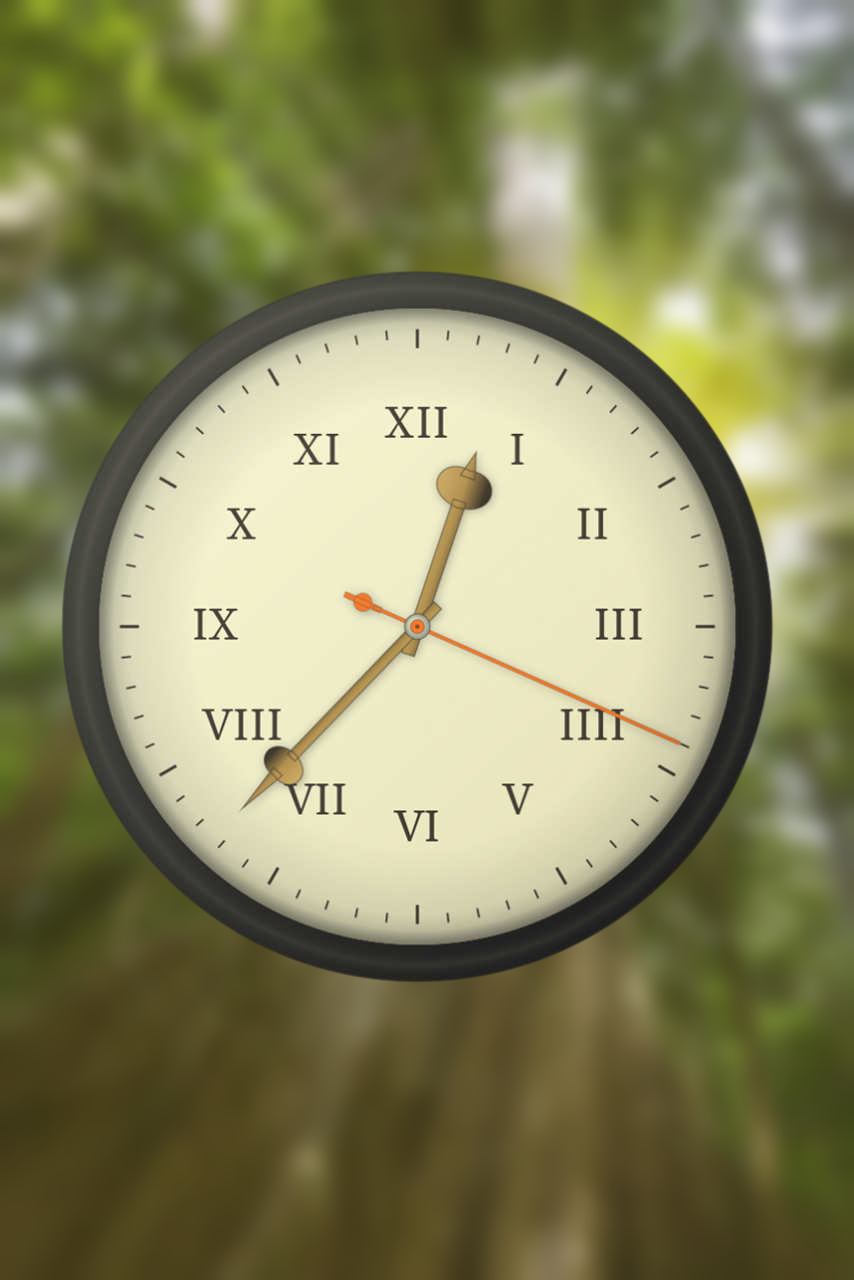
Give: 12h37m19s
